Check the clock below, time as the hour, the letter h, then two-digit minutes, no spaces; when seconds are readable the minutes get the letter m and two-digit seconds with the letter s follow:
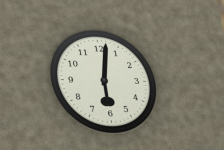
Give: 6h02
